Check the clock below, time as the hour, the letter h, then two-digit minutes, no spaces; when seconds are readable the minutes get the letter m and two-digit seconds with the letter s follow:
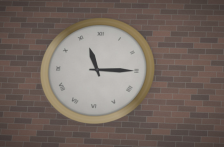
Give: 11h15
